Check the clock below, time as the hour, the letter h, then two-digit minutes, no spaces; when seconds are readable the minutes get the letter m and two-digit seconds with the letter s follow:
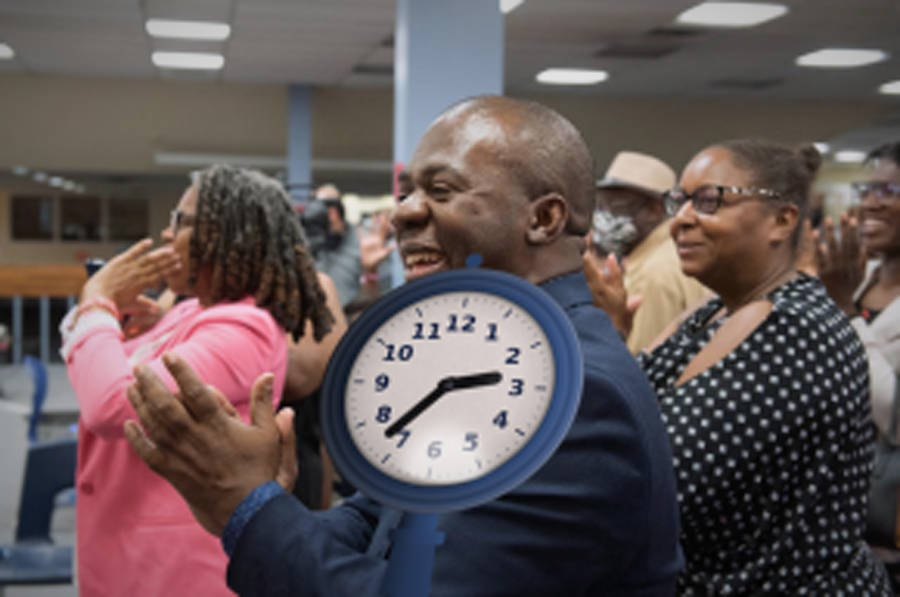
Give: 2h37
